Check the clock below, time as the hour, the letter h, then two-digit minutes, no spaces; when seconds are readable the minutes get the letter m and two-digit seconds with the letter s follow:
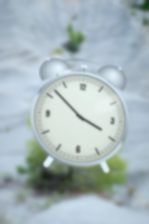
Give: 3h52
